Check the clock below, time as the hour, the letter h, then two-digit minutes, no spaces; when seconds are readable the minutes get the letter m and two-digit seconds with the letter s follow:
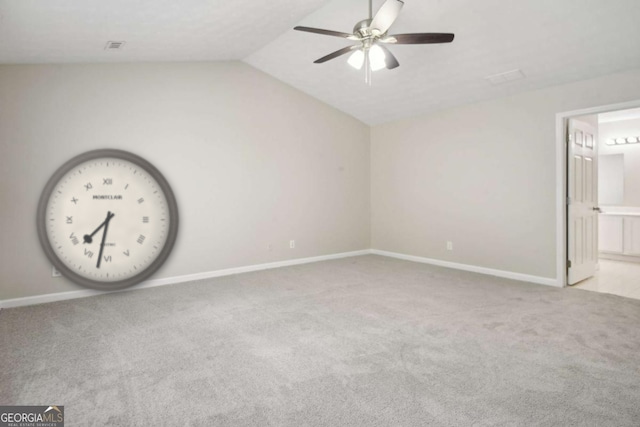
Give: 7h32
